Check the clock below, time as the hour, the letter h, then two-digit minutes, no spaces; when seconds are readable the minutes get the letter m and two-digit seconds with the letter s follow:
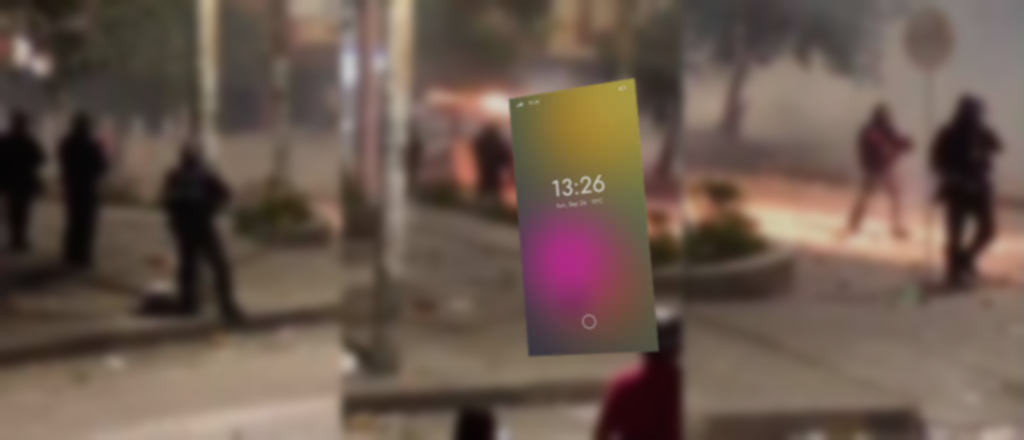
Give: 13h26
